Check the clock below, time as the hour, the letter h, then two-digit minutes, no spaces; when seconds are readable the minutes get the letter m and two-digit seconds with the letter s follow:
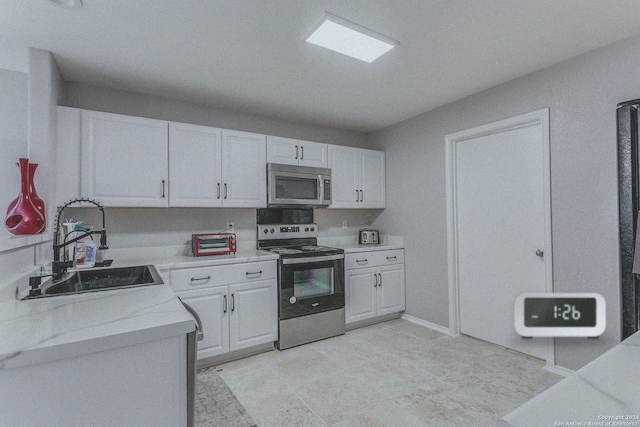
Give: 1h26
